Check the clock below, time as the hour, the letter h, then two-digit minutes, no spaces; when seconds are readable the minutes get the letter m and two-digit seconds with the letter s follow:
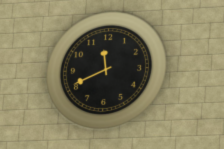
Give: 11h41
